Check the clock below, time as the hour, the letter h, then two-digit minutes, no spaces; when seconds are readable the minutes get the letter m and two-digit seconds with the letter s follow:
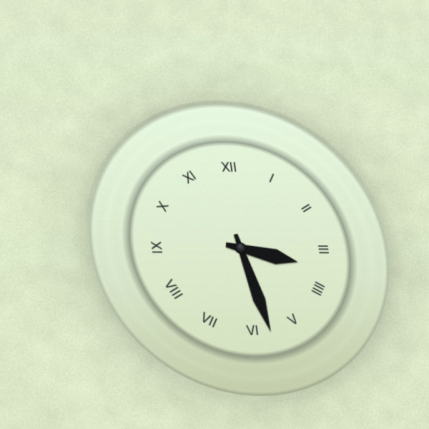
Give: 3h28
